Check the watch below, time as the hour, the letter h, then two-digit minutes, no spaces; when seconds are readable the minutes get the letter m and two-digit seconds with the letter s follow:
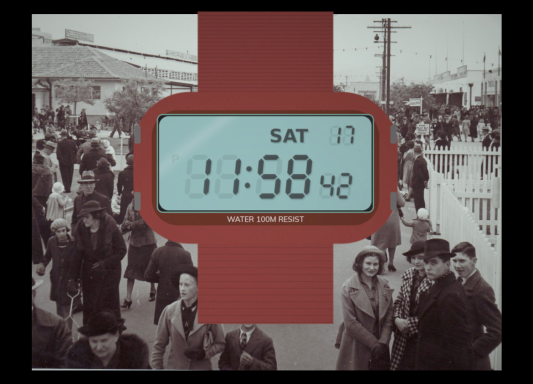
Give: 11h58m42s
